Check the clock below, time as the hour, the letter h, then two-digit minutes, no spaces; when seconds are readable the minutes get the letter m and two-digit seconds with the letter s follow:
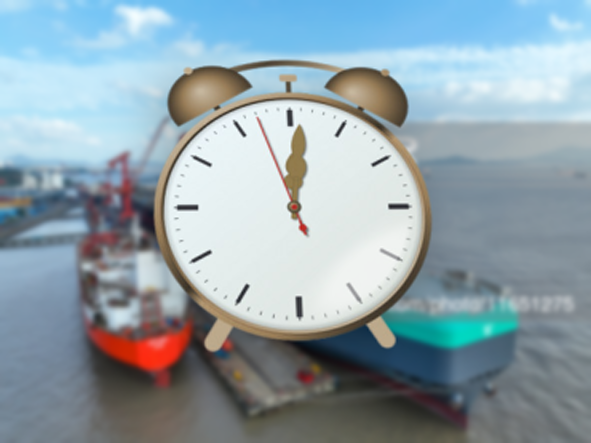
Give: 12h00m57s
